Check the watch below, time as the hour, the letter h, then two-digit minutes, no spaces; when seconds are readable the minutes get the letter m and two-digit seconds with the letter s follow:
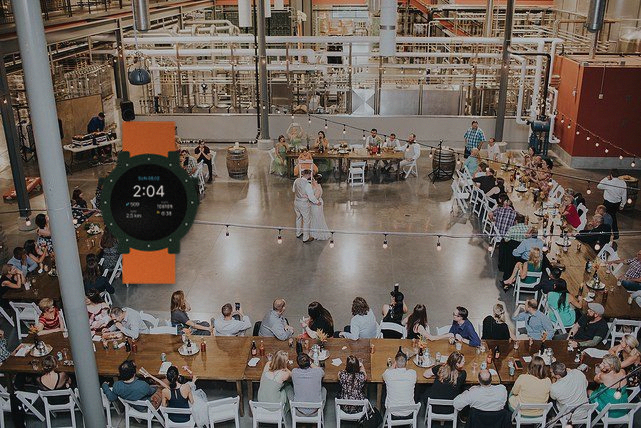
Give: 2h04
